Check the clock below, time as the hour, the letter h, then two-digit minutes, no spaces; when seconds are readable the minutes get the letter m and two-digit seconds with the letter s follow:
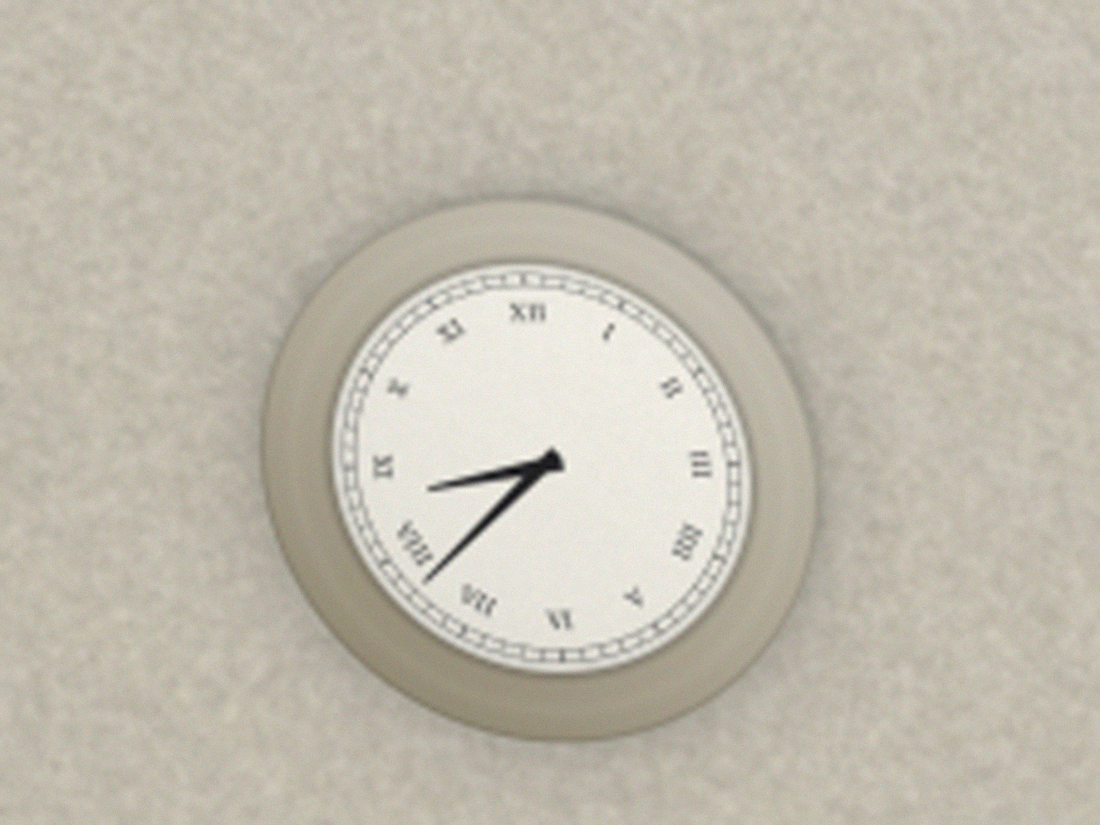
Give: 8h38
